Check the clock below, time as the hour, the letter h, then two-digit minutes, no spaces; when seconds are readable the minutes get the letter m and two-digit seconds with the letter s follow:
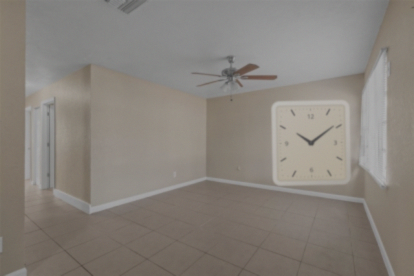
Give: 10h09
